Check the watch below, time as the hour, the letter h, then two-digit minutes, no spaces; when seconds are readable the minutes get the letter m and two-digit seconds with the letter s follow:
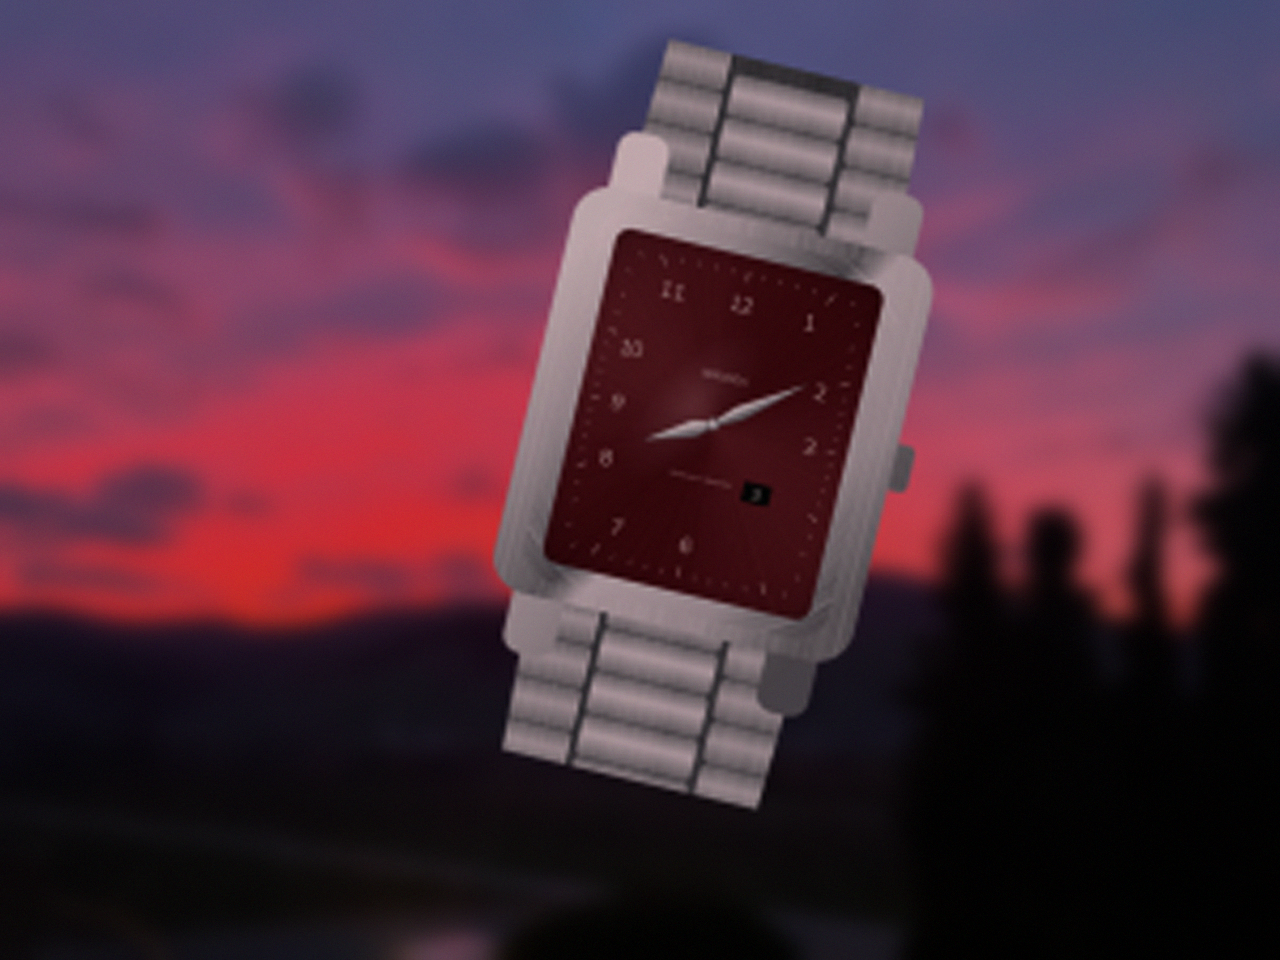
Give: 8h09
